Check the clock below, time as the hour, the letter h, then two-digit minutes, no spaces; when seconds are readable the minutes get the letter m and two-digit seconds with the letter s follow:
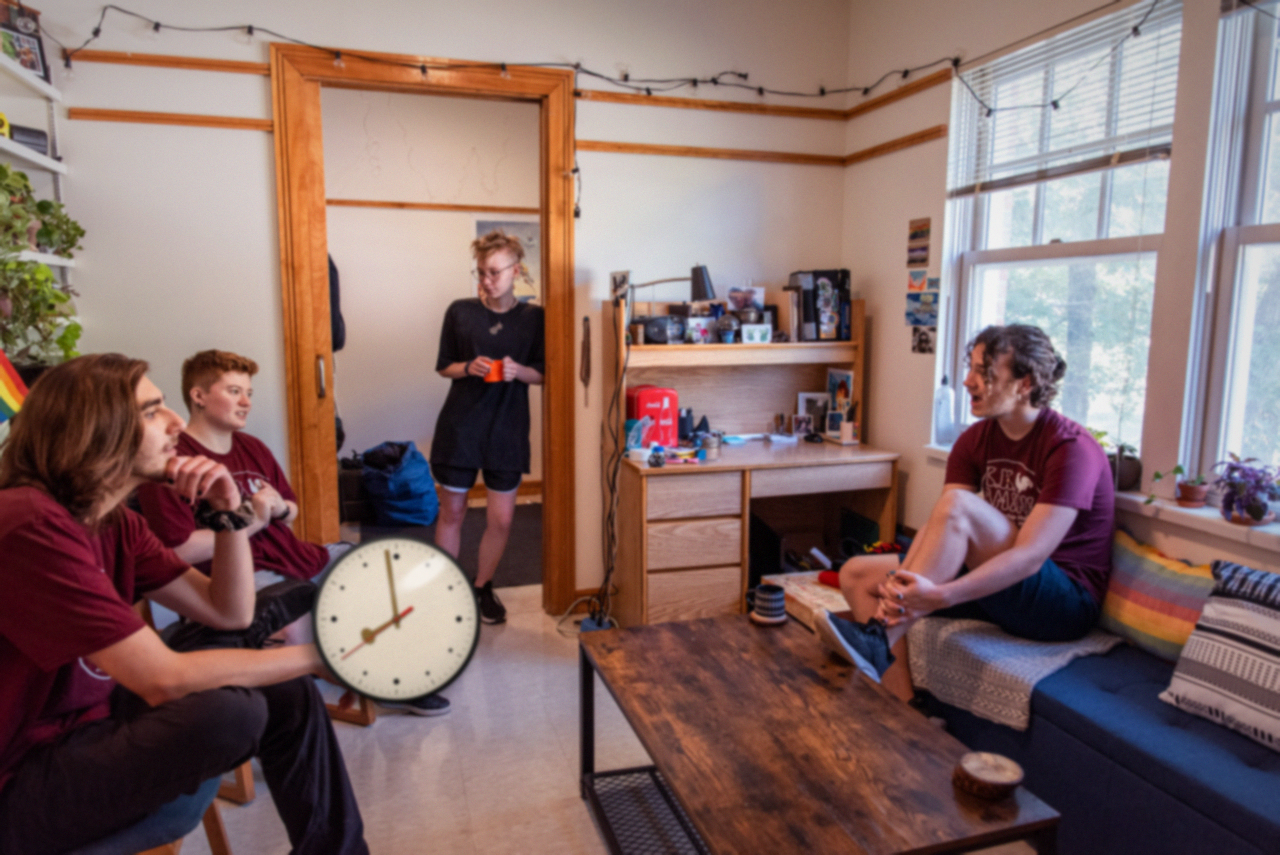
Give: 7h58m39s
